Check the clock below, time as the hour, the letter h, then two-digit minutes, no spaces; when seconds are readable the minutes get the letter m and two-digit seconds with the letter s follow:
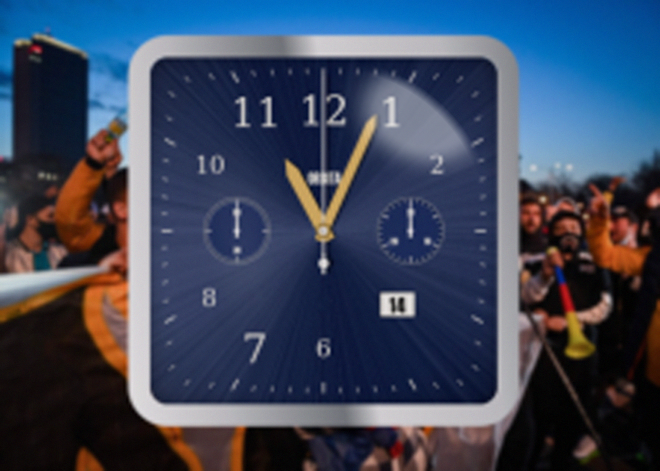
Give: 11h04
